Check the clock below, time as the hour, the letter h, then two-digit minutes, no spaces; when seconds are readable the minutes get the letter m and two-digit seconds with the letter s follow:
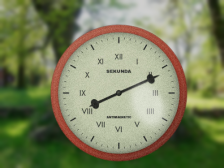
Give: 8h11
